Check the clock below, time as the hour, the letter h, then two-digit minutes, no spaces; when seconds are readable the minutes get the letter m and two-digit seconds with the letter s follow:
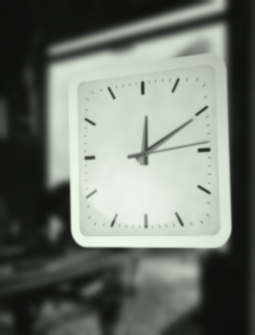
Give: 12h10m14s
